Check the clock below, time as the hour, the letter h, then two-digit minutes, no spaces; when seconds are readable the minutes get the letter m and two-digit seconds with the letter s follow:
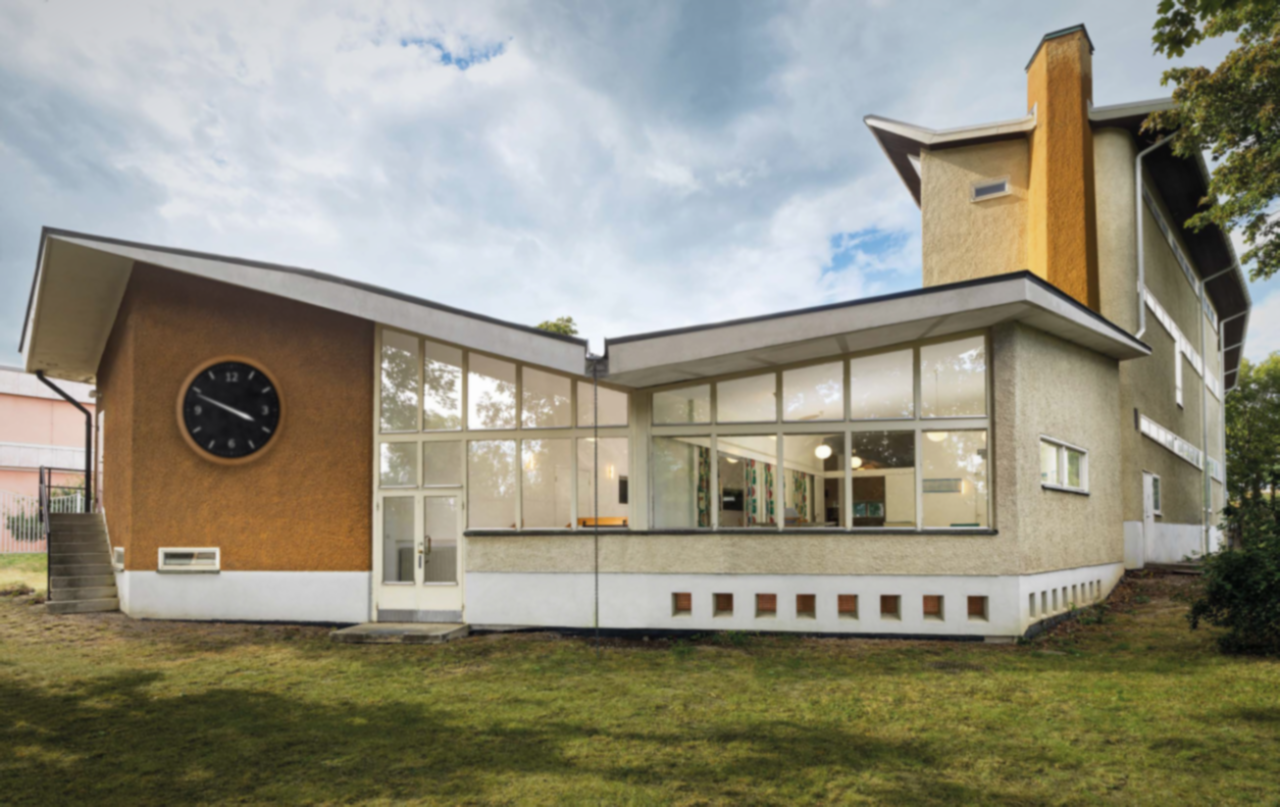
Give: 3h49
